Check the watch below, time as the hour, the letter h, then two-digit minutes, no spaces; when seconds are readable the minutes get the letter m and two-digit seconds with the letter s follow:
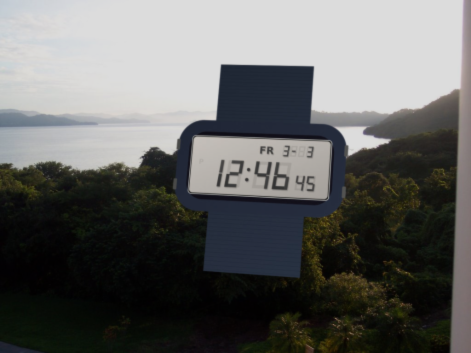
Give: 12h46m45s
